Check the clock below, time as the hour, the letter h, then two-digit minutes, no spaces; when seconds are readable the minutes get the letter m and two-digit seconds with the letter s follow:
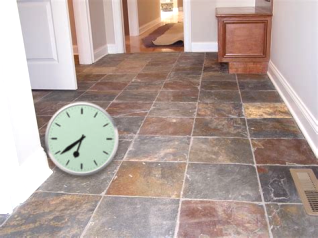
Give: 6h39
